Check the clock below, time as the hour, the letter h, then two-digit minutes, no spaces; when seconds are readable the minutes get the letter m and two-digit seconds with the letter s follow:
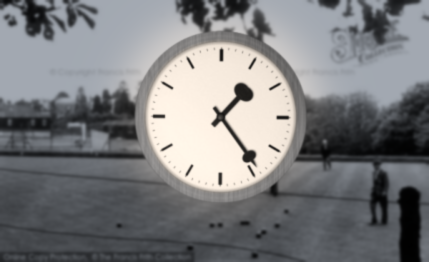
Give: 1h24
